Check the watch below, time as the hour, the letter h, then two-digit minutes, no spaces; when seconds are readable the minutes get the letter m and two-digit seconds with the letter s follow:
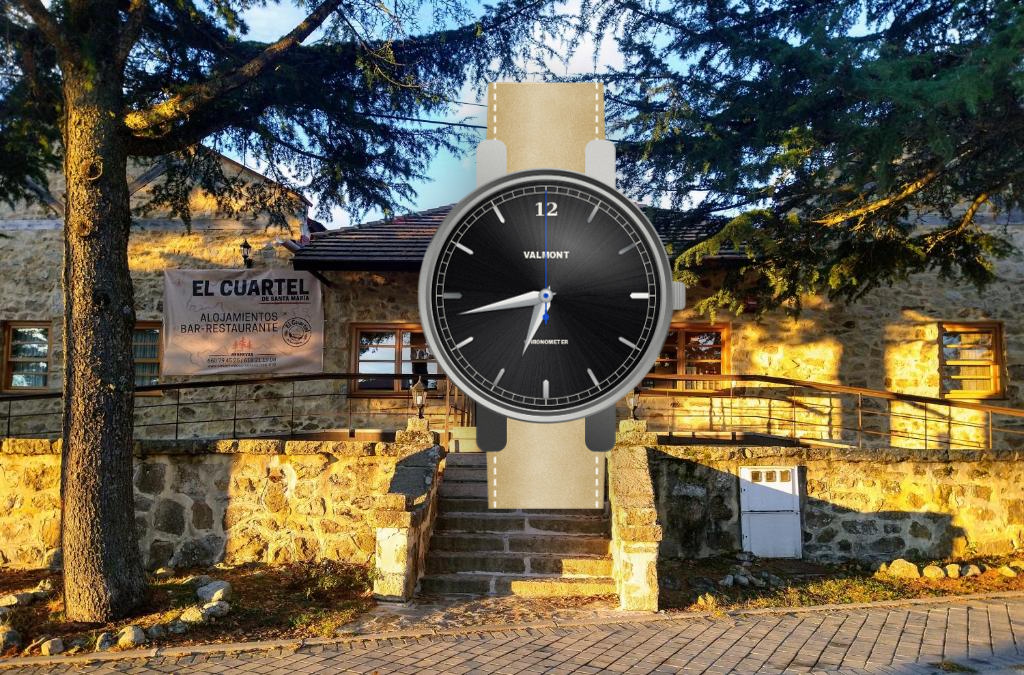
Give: 6h43m00s
